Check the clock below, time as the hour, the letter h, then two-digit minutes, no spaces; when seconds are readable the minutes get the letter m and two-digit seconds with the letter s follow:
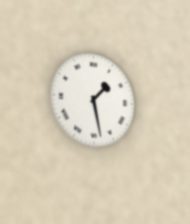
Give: 1h28
